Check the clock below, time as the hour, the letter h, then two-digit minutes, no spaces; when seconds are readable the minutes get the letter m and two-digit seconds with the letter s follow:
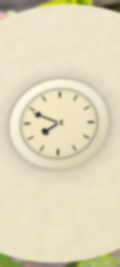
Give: 7h49
